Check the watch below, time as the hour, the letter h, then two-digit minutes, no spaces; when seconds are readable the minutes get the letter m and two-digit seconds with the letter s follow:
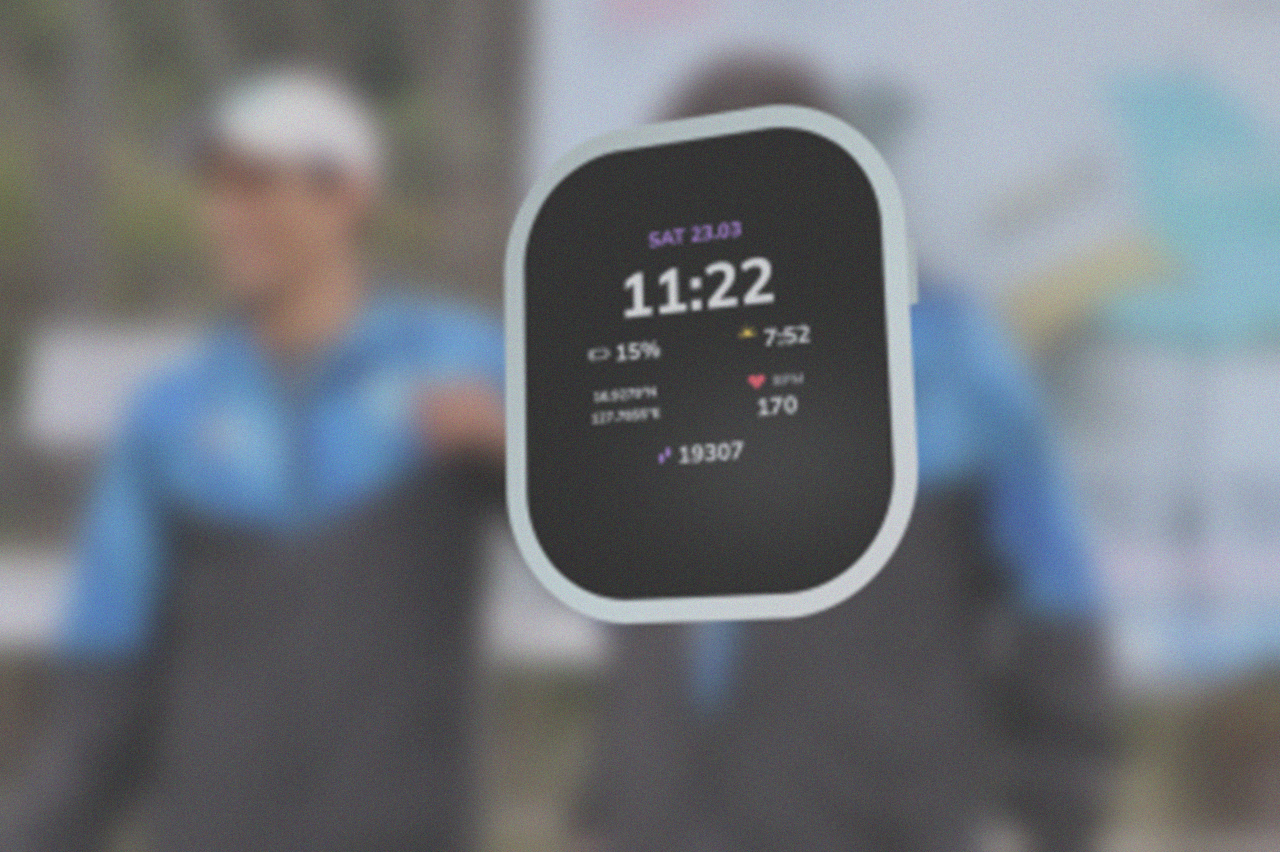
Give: 11h22
